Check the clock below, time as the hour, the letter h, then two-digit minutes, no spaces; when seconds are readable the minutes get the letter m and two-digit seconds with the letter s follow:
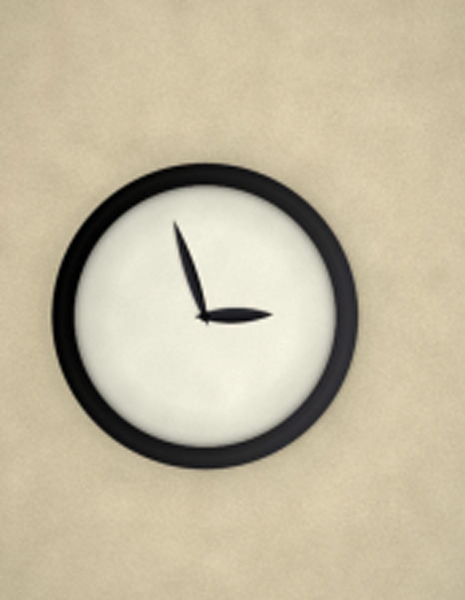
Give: 2h57
